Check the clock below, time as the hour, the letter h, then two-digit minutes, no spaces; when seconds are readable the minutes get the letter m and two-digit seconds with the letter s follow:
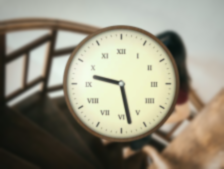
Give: 9h28
